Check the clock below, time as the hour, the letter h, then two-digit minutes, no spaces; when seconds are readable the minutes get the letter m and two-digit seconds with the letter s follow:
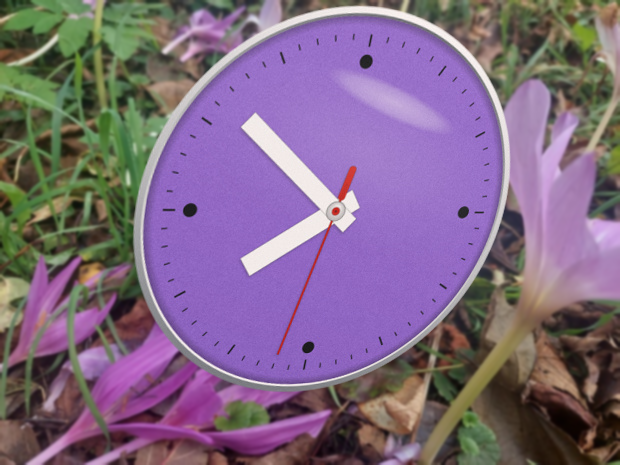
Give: 7h51m32s
